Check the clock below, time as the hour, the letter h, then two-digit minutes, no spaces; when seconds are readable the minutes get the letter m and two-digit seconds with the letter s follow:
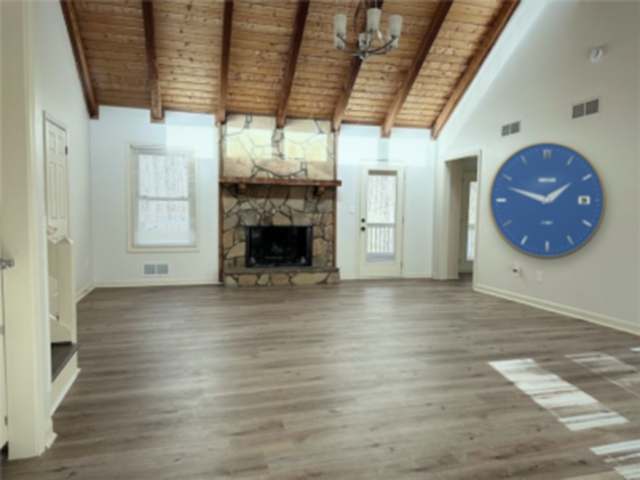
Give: 1h48
